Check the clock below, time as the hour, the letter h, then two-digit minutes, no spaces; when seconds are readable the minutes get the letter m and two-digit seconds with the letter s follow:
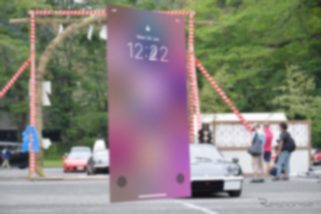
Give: 12h22
